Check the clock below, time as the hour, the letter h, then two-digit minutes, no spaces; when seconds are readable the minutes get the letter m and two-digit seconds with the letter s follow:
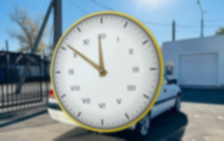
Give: 11h51
